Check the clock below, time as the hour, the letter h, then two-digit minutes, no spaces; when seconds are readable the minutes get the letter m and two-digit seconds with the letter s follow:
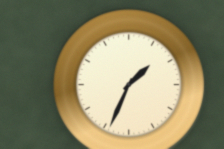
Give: 1h34
